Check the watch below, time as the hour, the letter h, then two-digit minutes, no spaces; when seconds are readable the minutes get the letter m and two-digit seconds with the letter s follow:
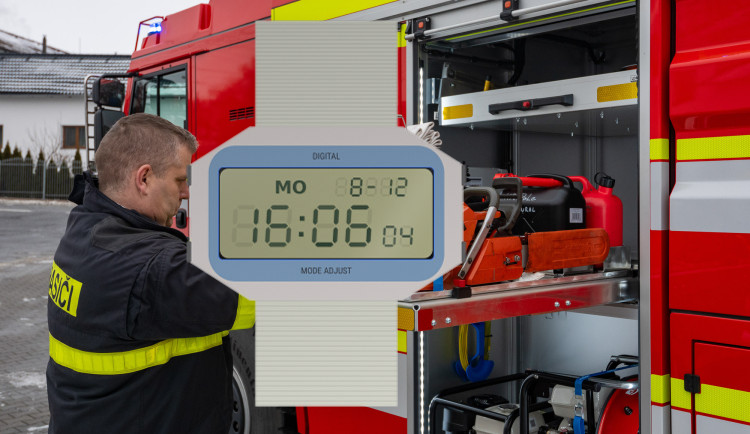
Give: 16h06m04s
